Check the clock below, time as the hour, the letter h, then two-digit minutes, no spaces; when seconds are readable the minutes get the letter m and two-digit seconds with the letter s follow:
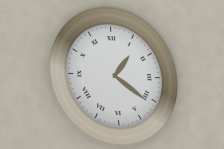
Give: 1h21
